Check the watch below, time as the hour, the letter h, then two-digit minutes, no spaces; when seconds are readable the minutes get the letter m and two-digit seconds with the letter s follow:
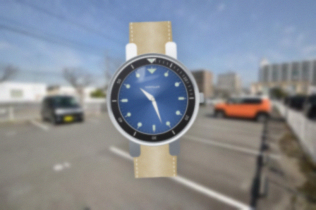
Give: 10h27
